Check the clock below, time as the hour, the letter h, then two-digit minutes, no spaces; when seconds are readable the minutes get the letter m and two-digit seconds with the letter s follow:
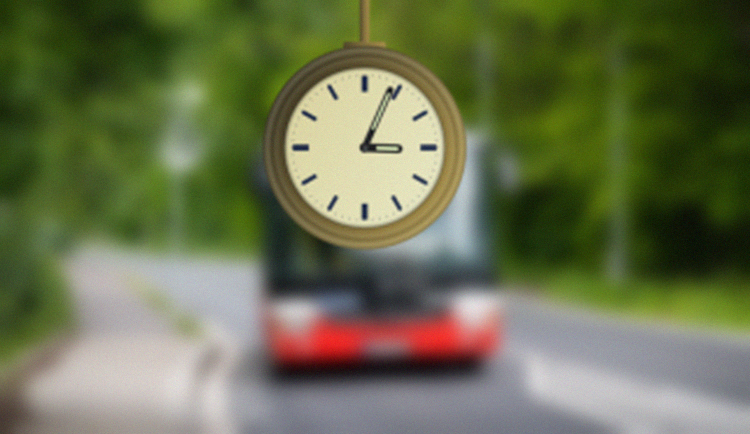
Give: 3h04
